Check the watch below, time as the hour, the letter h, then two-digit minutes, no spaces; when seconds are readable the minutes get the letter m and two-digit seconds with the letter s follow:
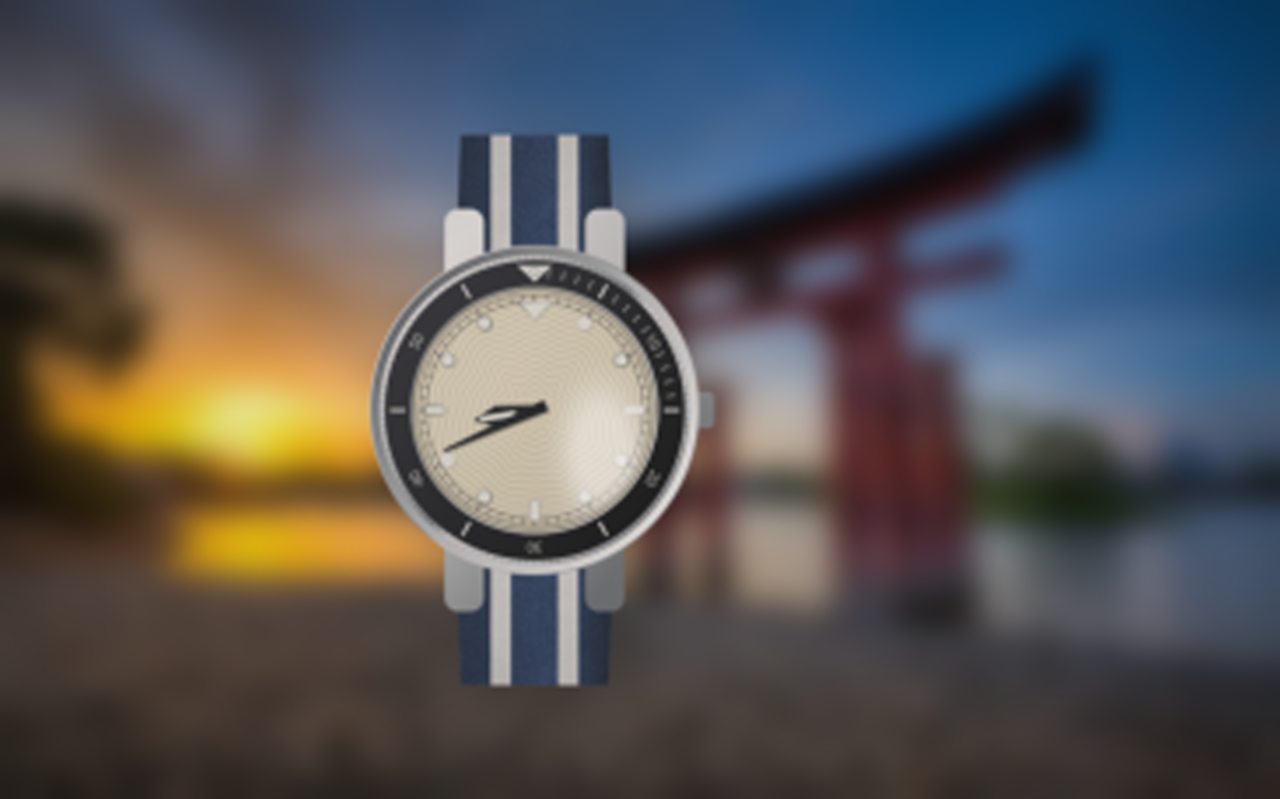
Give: 8h41
